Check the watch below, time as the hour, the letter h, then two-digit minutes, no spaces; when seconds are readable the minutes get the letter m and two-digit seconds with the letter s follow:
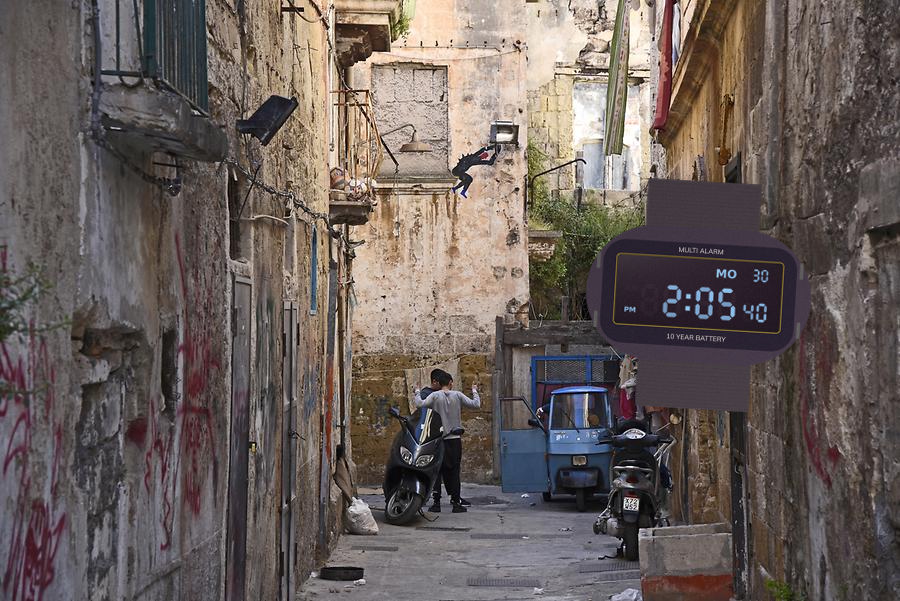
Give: 2h05m40s
